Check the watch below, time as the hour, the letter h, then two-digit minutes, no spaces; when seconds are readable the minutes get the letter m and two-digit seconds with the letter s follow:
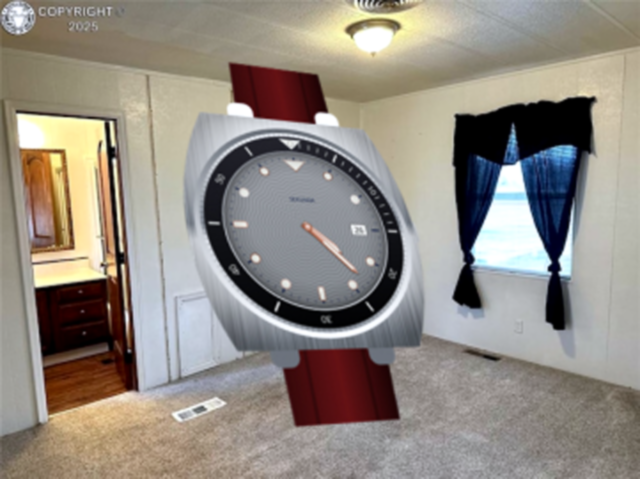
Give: 4h23
